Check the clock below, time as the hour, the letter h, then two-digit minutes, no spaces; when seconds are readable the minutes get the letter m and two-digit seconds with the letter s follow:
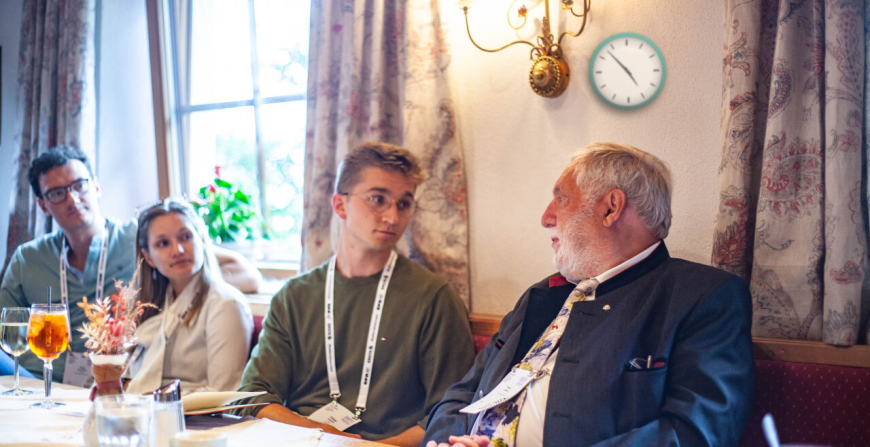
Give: 4h53
